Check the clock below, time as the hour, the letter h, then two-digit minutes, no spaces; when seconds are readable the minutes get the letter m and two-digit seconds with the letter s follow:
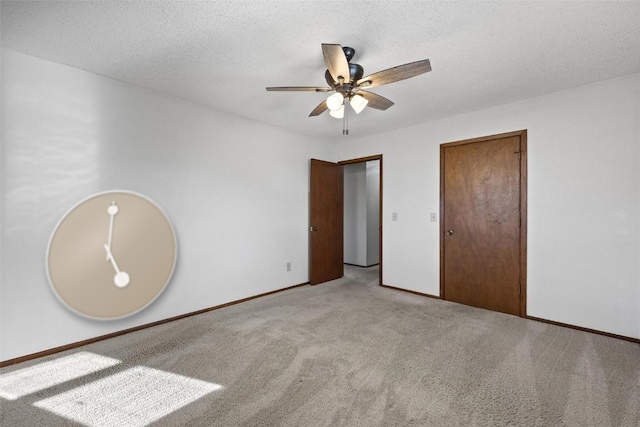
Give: 5h00
